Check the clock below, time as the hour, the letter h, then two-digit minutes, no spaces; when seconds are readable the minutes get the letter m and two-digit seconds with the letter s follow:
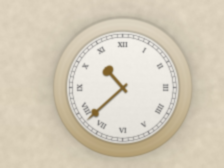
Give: 10h38
